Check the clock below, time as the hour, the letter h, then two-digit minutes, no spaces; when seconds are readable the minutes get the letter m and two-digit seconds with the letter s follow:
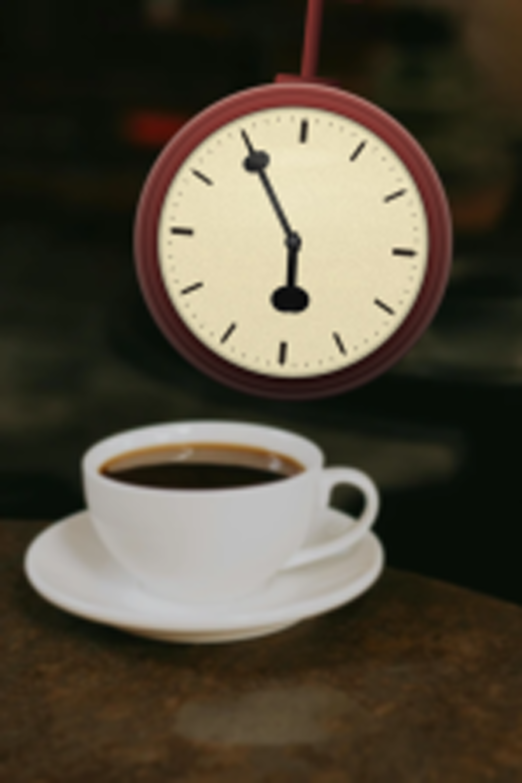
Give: 5h55
